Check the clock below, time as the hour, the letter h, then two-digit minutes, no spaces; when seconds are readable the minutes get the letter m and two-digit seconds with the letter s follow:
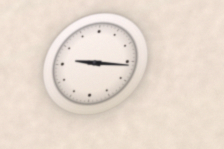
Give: 9h16
